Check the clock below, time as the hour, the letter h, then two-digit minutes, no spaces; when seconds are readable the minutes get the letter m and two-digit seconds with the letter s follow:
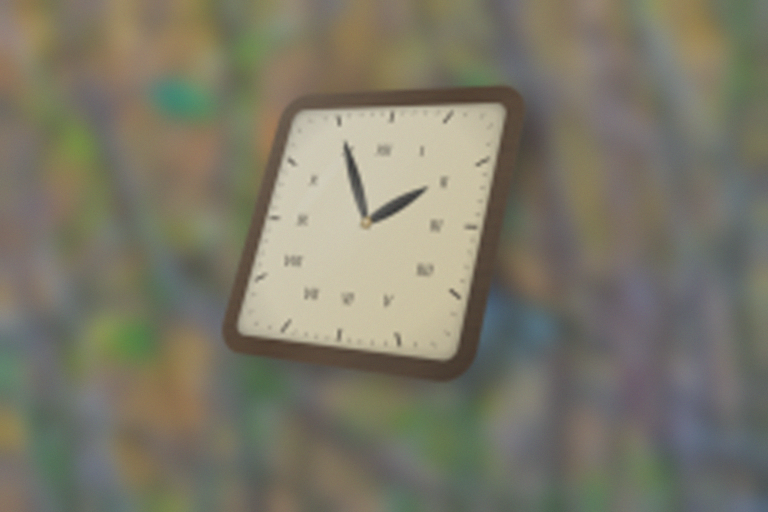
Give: 1h55
